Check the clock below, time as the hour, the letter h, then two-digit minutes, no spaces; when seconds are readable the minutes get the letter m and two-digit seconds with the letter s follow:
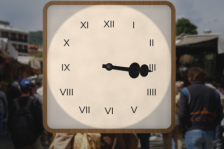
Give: 3h16
